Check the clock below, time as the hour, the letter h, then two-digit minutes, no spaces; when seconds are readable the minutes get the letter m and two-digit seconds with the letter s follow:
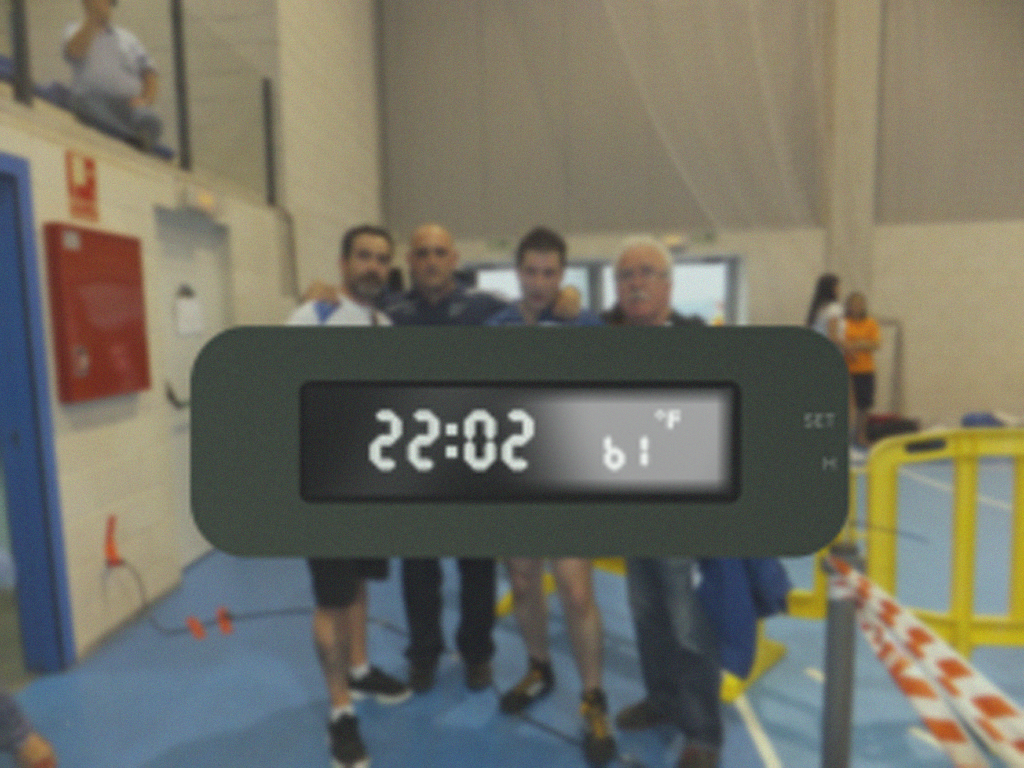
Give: 22h02
